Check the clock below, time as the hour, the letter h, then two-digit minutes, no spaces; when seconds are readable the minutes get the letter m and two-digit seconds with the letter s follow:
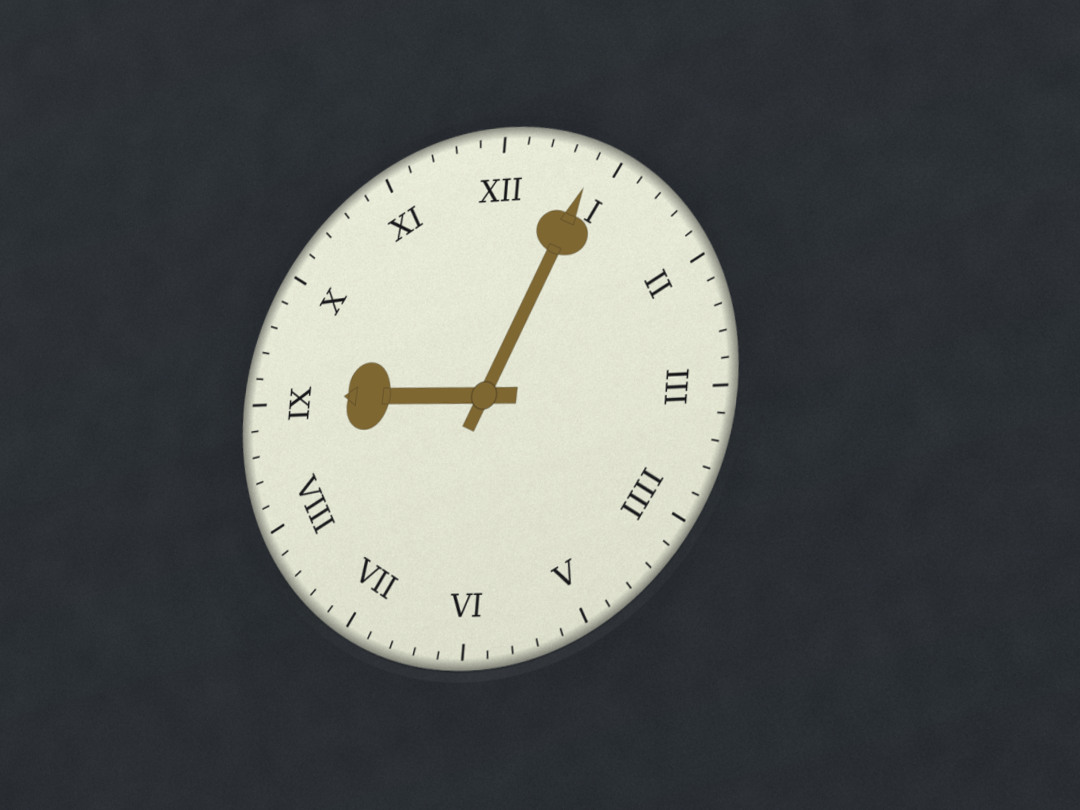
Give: 9h04
